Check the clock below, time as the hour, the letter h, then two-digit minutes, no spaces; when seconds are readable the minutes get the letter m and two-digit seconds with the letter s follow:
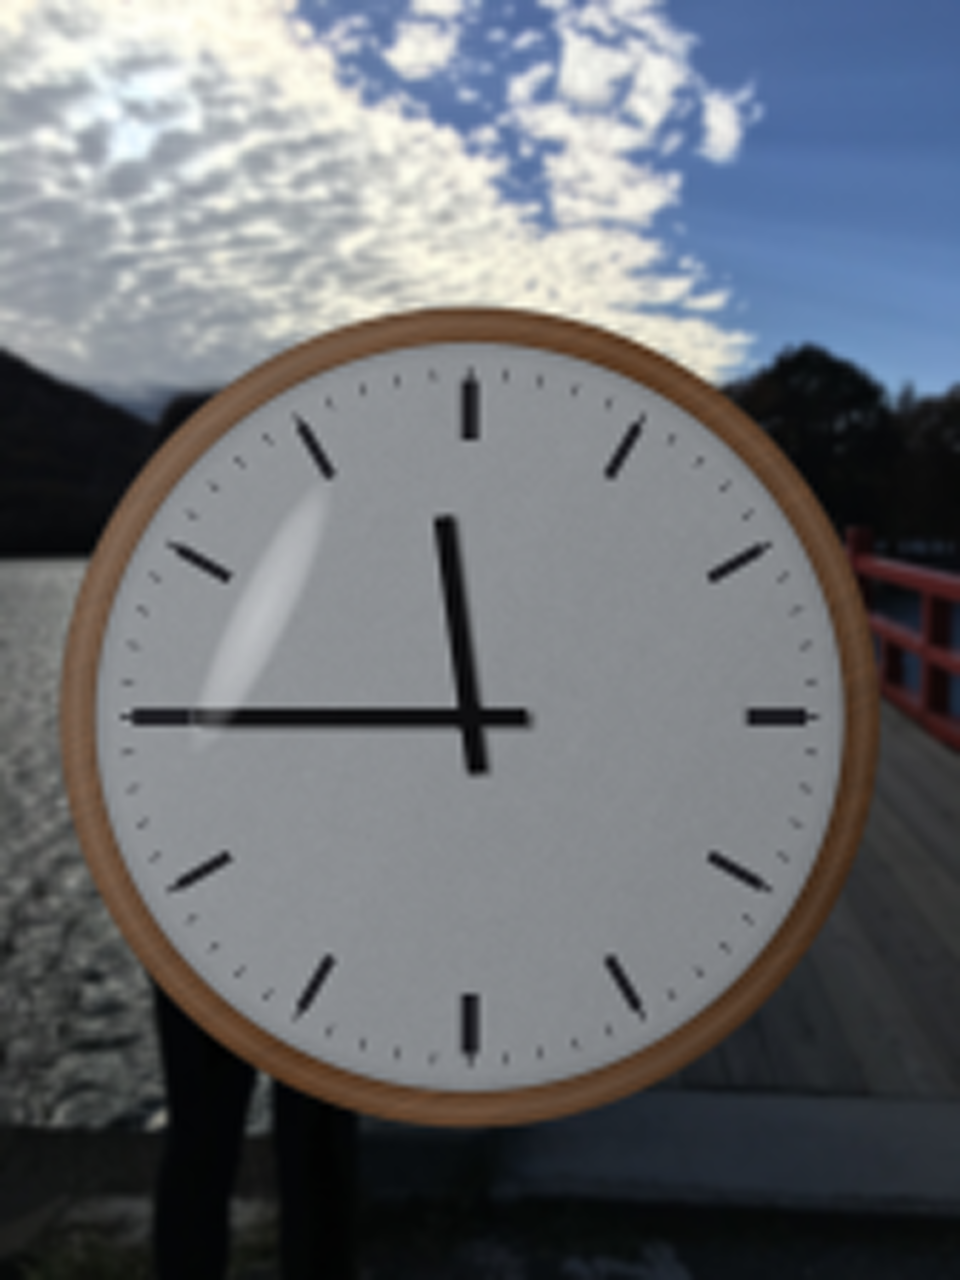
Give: 11h45
